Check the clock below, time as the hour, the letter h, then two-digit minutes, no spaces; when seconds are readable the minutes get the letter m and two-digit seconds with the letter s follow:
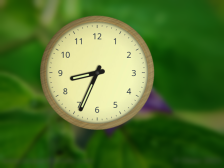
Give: 8h34
